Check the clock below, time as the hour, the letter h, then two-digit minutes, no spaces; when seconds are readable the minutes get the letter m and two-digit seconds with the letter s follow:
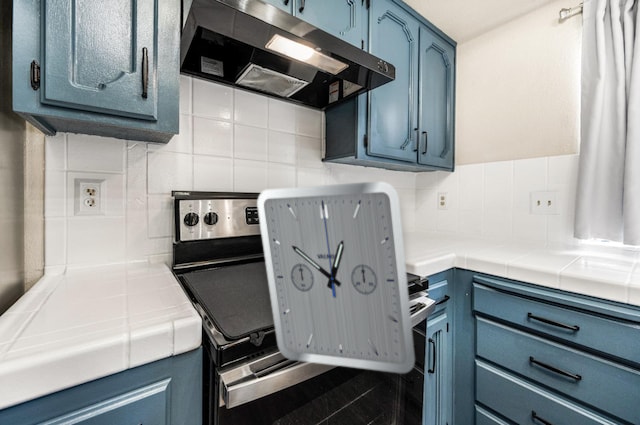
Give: 12h51
